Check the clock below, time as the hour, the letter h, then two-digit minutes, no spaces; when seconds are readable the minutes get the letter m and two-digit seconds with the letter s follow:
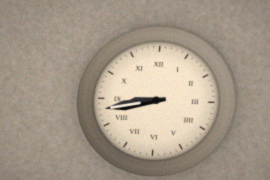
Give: 8h43
